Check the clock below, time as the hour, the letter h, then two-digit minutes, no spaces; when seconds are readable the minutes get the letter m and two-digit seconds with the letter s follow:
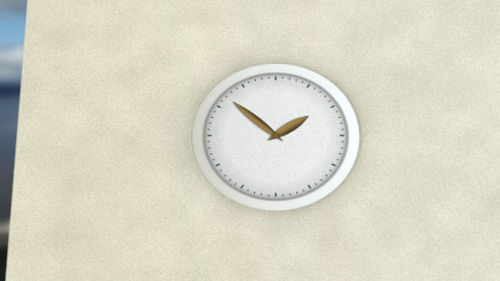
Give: 1h52
